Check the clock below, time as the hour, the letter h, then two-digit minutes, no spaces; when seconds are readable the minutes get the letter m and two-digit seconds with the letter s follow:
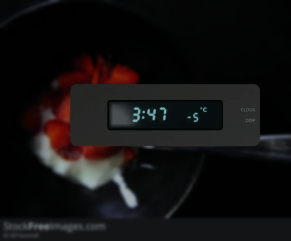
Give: 3h47
